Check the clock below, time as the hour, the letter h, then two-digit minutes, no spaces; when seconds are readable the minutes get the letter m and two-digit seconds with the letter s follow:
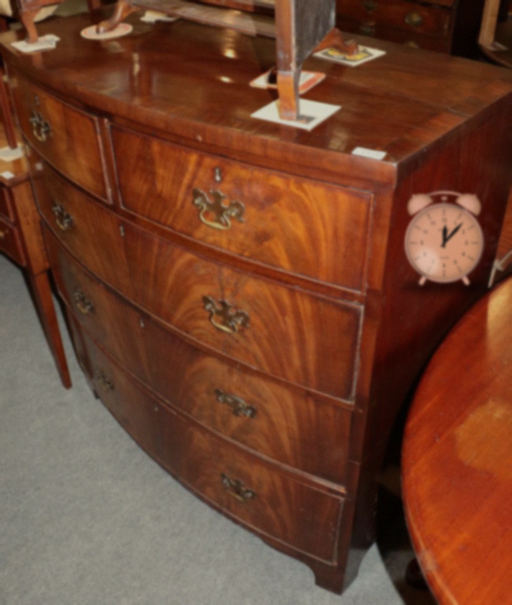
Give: 12h07
